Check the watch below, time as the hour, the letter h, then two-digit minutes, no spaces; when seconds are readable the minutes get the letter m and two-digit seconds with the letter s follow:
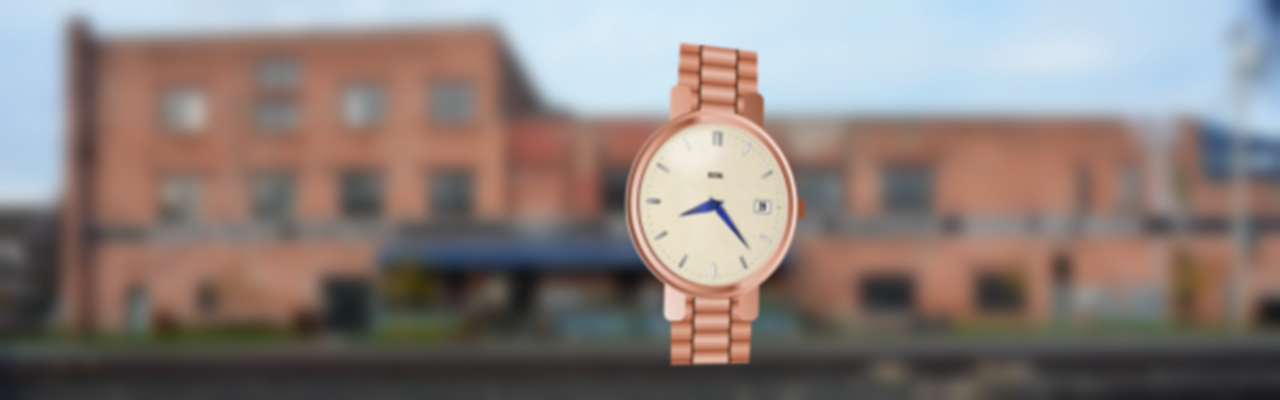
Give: 8h23
